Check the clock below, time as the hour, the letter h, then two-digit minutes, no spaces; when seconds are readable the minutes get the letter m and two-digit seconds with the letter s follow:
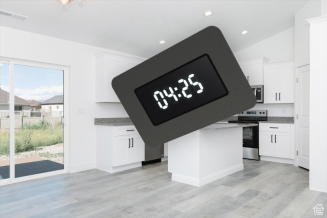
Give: 4h25
